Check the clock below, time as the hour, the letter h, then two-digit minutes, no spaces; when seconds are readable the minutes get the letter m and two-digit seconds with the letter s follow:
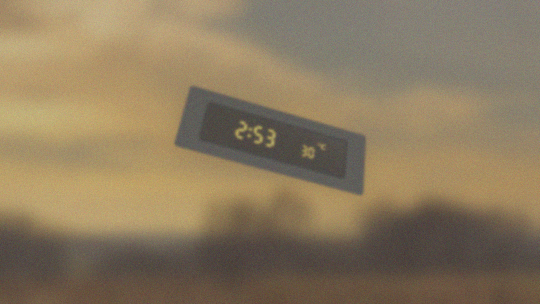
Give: 2h53
